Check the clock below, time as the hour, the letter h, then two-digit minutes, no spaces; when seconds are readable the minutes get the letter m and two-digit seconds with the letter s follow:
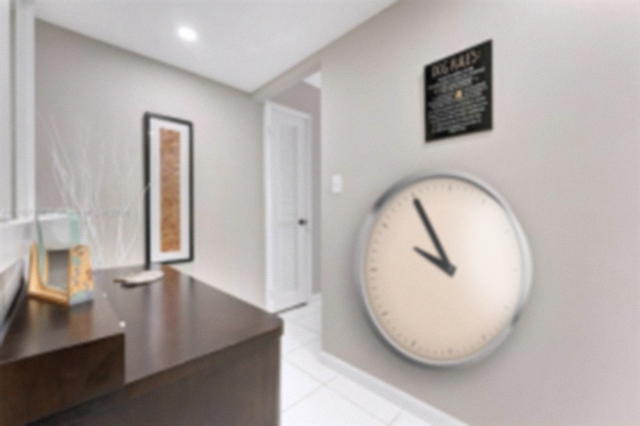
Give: 9h55
